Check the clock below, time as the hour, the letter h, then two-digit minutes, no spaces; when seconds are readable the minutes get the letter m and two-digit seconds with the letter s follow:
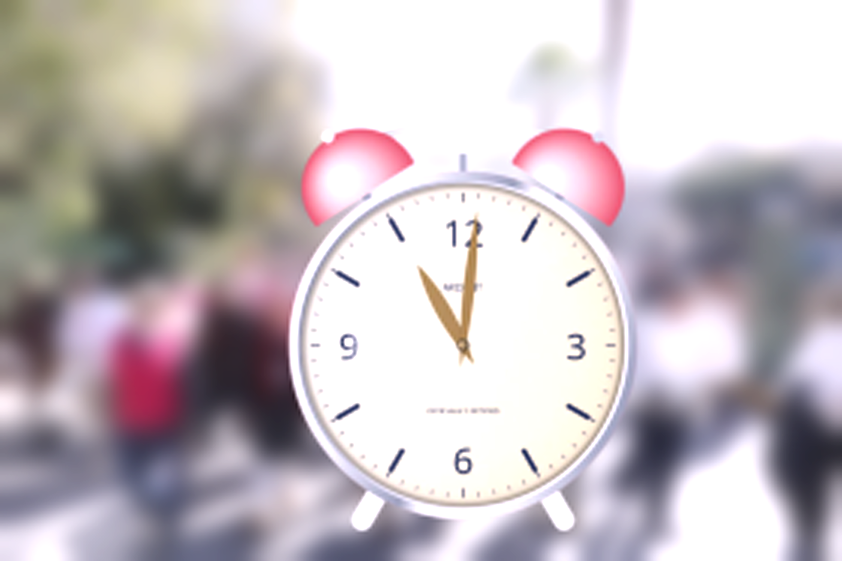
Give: 11h01
